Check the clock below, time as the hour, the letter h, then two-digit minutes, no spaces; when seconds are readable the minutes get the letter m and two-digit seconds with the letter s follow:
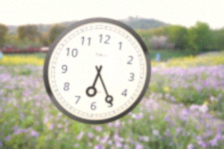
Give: 6h25
